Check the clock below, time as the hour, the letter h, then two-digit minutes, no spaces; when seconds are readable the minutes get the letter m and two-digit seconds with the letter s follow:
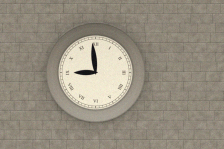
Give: 8h59
